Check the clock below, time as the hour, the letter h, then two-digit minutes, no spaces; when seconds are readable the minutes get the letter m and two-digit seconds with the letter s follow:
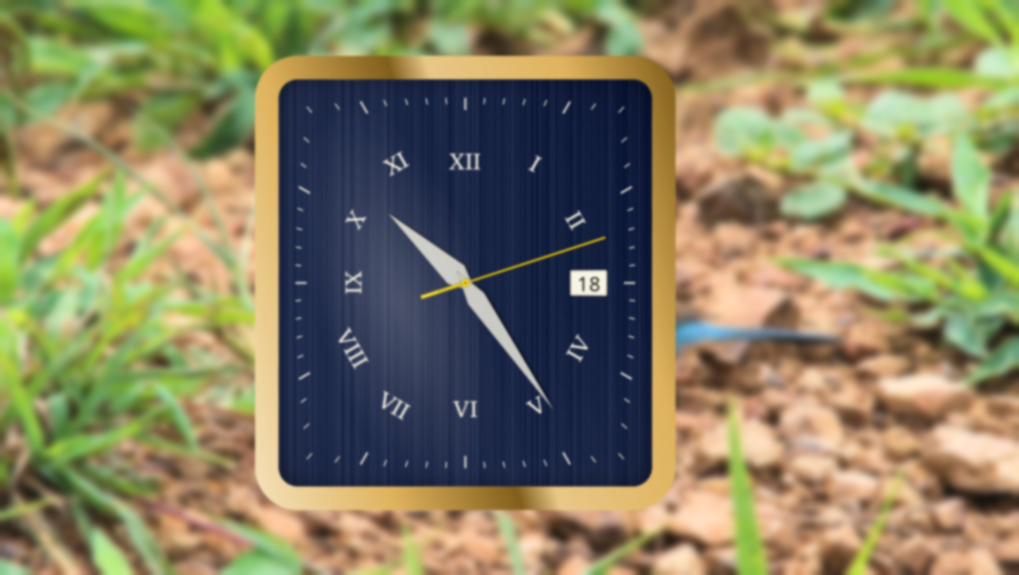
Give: 10h24m12s
